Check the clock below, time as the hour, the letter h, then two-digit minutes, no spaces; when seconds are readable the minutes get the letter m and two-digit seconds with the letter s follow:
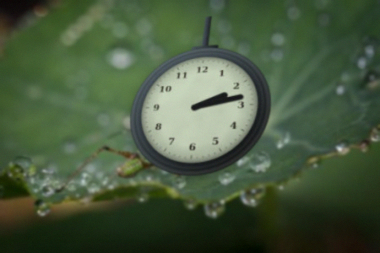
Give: 2h13
